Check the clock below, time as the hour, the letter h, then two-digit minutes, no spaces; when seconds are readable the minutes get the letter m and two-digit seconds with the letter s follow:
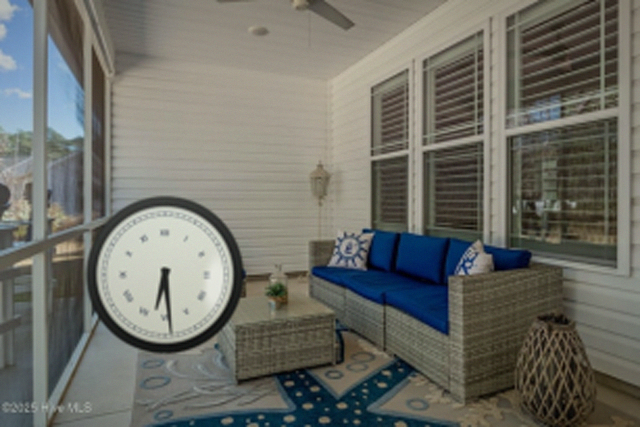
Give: 6h29
